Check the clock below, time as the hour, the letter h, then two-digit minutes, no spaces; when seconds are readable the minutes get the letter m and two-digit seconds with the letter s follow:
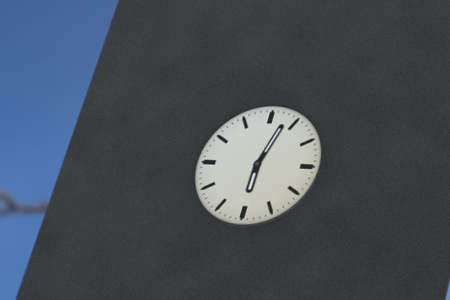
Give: 6h03
